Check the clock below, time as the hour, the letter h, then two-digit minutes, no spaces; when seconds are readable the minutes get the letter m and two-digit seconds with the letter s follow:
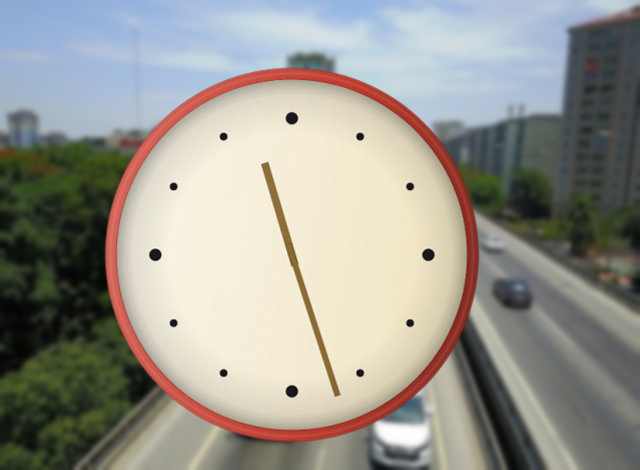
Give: 11h27
